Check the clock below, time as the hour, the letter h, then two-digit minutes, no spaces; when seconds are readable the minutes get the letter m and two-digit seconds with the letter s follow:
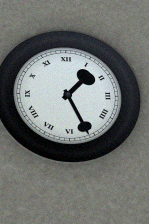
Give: 1h26
